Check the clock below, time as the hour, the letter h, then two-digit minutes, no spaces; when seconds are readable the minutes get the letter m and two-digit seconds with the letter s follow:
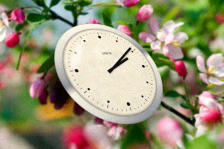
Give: 2h09
